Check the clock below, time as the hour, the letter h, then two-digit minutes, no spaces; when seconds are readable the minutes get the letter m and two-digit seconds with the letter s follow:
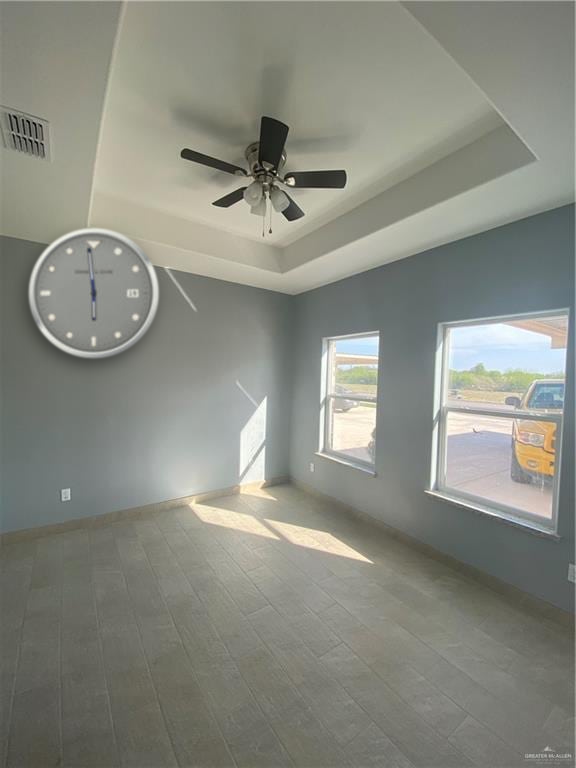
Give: 5h59
